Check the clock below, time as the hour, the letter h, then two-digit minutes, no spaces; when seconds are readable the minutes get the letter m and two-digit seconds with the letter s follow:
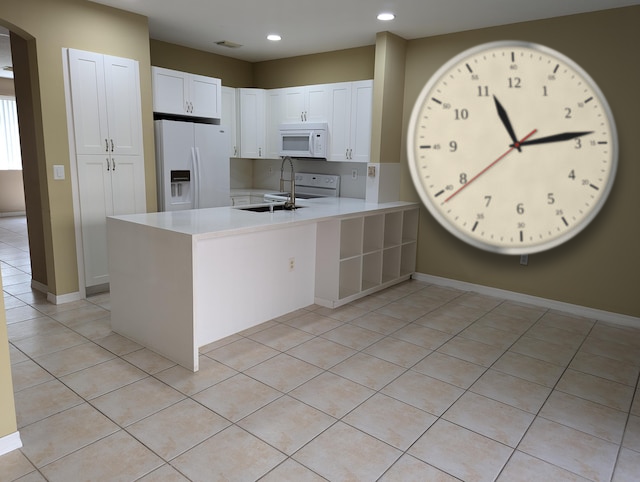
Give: 11h13m39s
